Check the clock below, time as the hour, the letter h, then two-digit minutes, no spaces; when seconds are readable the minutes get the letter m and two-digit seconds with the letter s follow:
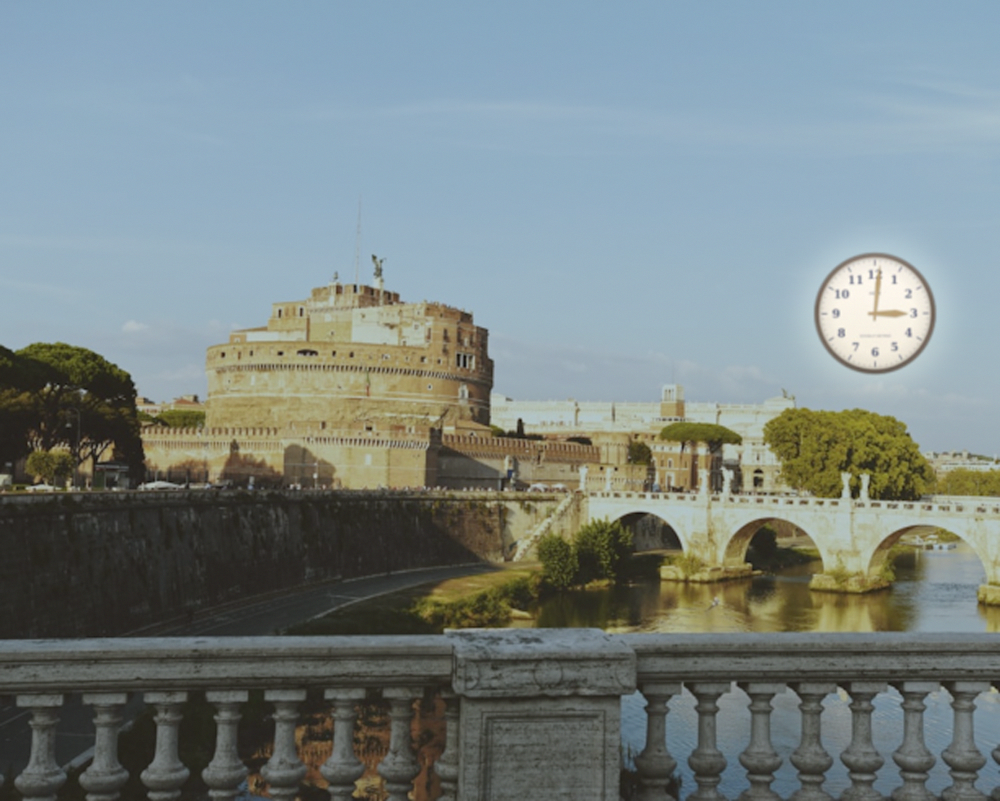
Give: 3h01
